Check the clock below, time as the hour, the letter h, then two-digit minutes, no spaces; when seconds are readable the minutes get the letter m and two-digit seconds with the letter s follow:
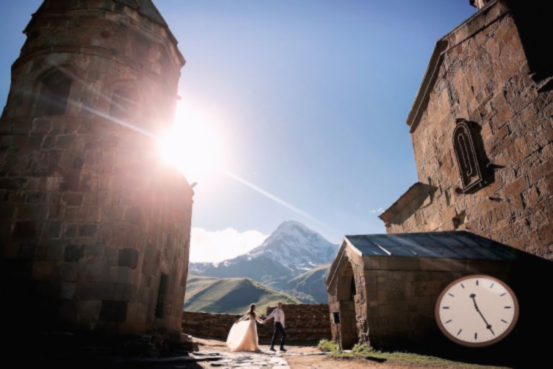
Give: 11h25
